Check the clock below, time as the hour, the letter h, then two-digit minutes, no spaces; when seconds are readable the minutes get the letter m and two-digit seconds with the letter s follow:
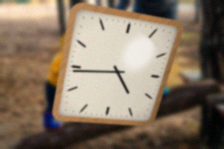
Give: 4h44
